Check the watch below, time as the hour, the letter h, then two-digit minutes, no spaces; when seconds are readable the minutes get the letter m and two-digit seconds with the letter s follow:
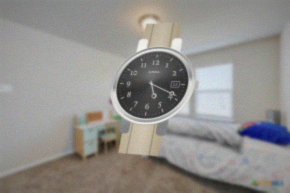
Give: 5h19
